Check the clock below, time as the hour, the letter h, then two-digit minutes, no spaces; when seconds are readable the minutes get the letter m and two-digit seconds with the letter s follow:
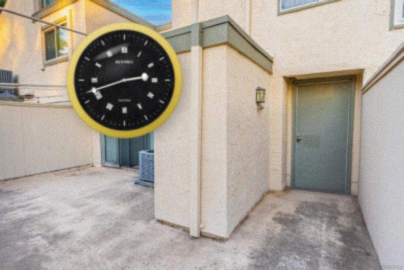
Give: 2h42
